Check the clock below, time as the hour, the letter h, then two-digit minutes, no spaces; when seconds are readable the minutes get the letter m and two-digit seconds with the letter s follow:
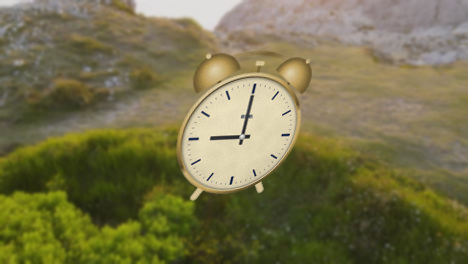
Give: 9h00
